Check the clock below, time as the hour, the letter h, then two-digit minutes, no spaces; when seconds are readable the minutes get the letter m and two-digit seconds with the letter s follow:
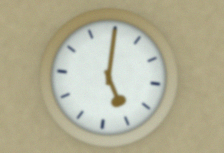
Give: 5h00
